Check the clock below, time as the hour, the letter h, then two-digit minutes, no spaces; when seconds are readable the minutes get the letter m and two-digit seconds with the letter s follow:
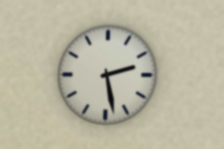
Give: 2h28
